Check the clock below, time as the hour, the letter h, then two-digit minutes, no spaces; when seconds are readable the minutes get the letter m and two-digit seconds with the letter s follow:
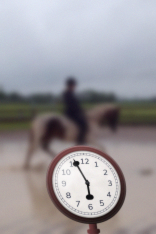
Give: 5h56
